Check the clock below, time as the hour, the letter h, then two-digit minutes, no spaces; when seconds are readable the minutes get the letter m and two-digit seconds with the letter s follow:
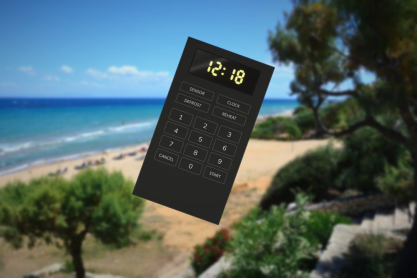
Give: 12h18
